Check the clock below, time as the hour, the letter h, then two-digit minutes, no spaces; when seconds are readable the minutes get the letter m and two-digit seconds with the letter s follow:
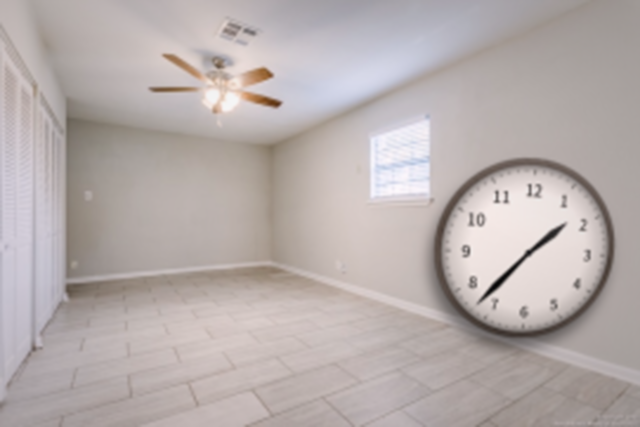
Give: 1h37
